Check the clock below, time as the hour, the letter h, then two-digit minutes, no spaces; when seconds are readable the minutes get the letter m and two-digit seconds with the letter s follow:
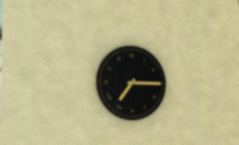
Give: 7h15
